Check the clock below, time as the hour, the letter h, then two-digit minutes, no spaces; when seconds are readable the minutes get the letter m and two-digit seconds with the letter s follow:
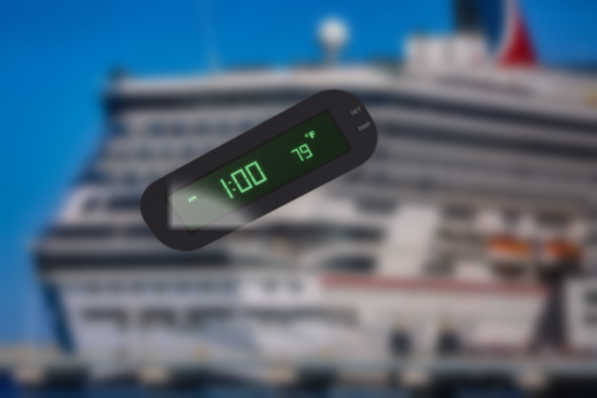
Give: 1h00
